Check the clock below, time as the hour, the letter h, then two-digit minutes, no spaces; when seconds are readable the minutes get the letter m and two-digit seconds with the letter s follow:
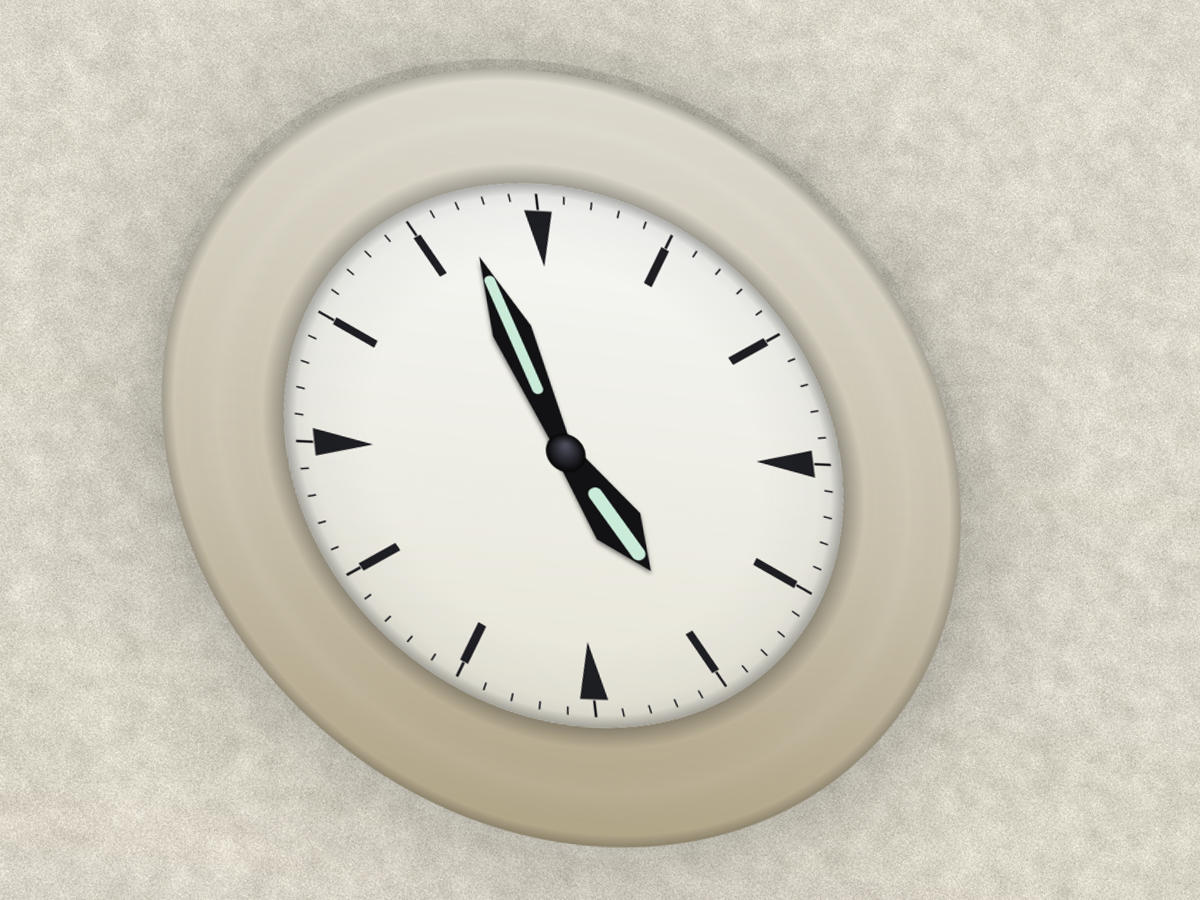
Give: 4h57
